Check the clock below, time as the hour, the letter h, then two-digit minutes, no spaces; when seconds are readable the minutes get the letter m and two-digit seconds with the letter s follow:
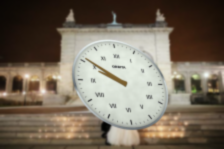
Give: 9h51
